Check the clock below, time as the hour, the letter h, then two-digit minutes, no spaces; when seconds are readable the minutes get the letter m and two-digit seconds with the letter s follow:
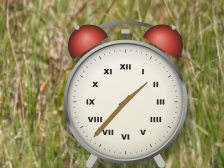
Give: 1h37
